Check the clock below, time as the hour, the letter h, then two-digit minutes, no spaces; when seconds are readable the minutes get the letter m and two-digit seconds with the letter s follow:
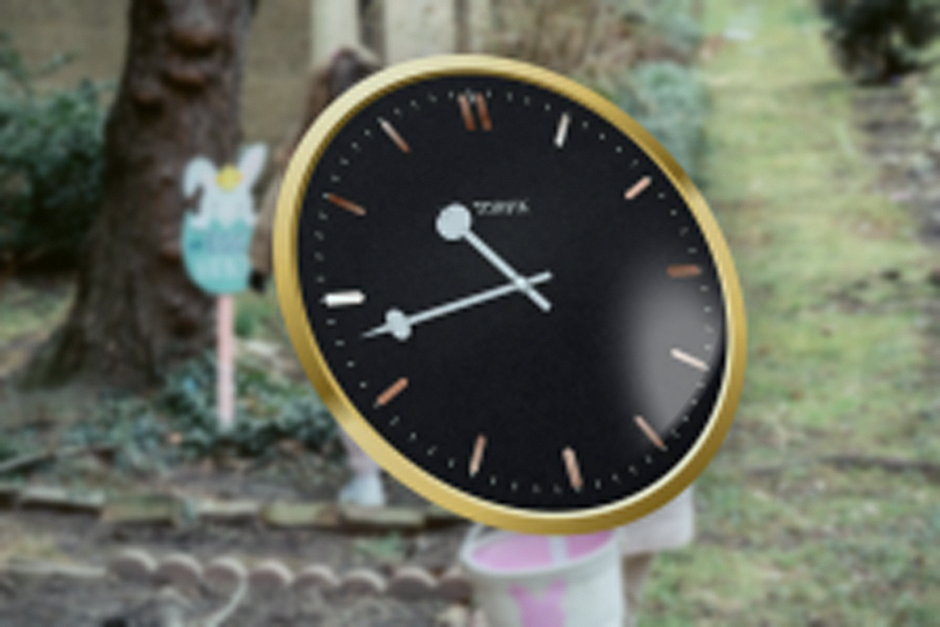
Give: 10h43
